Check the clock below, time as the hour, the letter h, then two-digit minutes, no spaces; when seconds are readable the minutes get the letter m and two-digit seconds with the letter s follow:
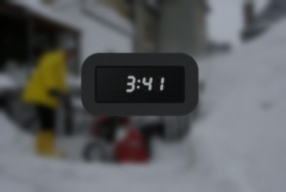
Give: 3h41
